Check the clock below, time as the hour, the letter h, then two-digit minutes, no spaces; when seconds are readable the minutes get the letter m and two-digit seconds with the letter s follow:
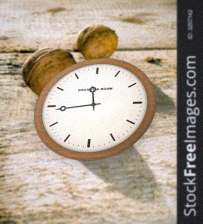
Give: 11h44
